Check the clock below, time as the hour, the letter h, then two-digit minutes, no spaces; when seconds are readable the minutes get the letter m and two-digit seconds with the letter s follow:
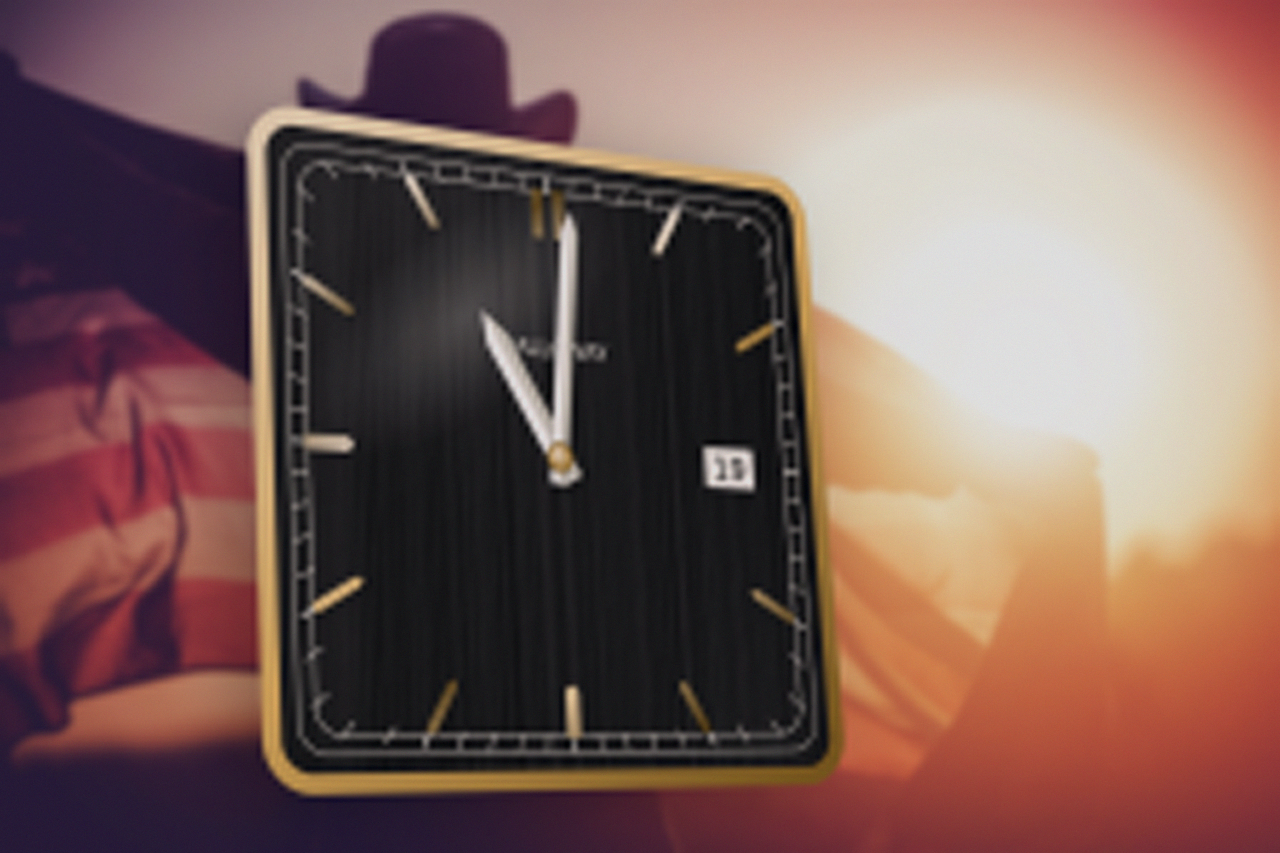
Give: 11h01
